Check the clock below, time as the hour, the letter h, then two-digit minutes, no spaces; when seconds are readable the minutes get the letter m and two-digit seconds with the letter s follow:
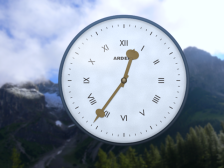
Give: 12h36
